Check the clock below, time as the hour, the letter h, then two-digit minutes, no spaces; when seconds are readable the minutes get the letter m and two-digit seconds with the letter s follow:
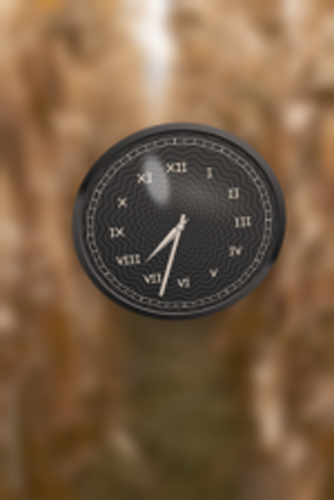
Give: 7h33
